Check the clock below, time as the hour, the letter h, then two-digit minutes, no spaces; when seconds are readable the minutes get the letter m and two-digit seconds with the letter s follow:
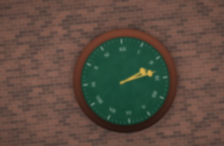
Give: 2h13
